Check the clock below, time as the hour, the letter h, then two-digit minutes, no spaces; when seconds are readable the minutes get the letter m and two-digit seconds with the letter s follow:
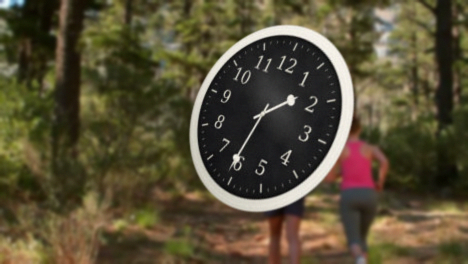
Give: 1h31
